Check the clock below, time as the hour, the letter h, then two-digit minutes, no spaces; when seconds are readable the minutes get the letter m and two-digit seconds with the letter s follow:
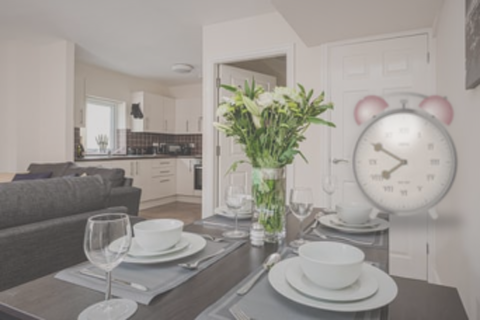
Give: 7h50
